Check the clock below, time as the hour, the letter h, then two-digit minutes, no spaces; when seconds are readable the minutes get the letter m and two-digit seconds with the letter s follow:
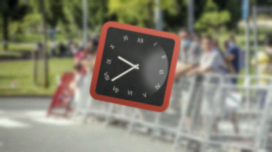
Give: 9h38
